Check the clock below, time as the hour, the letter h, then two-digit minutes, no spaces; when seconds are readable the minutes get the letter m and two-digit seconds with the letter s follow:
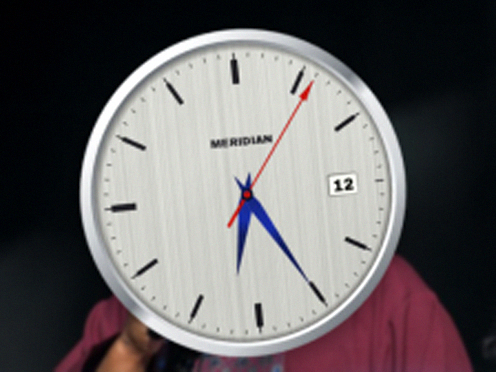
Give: 6h25m06s
